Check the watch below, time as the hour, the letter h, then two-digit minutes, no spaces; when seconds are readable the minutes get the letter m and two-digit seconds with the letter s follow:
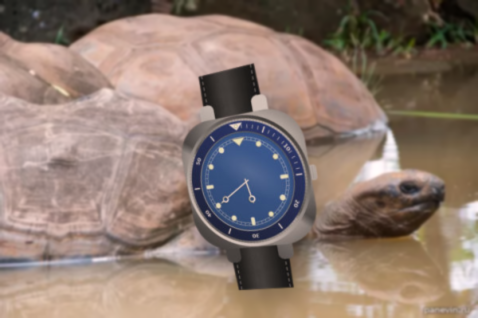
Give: 5h40
